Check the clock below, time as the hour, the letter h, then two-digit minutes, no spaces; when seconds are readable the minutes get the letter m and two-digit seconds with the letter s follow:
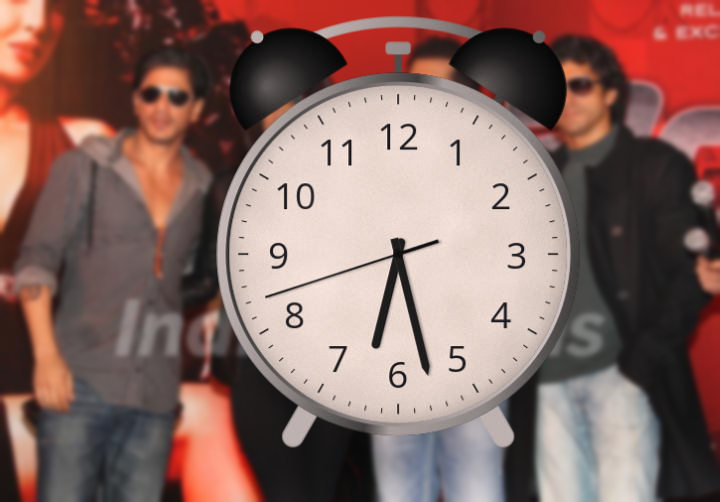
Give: 6h27m42s
